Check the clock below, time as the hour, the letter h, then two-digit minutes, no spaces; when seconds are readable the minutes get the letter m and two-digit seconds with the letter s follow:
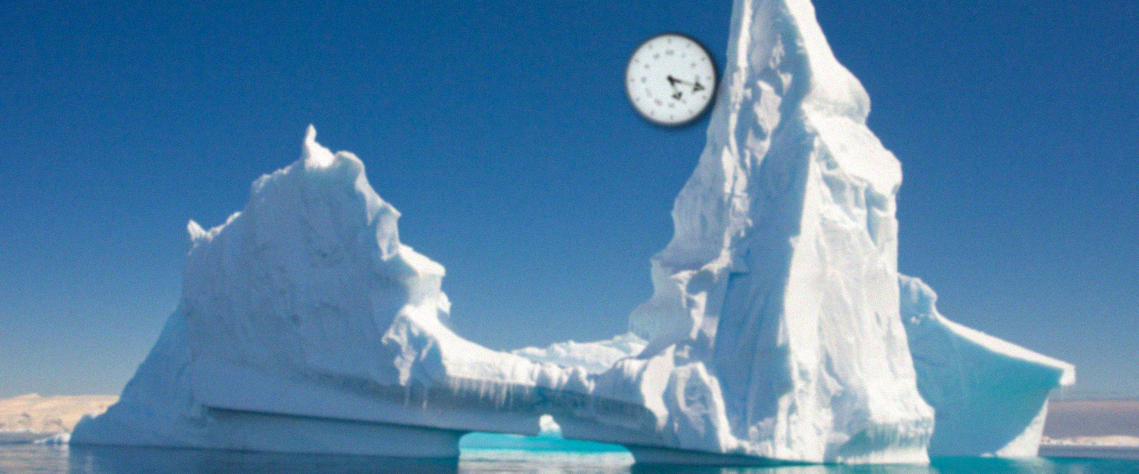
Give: 5h18
